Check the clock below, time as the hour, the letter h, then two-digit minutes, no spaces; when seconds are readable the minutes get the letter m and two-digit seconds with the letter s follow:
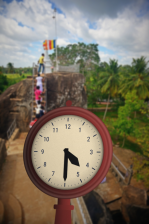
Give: 4h30
